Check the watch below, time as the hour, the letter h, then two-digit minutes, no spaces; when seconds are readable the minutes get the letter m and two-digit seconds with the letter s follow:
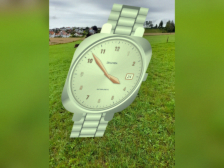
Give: 3h52
